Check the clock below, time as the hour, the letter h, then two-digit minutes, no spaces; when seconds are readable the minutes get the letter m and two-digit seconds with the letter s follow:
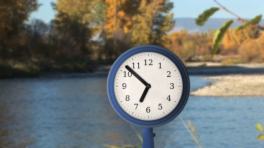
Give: 6h52
